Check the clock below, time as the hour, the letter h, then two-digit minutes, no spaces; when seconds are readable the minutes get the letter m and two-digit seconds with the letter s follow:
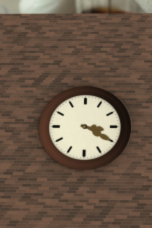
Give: 3h20
